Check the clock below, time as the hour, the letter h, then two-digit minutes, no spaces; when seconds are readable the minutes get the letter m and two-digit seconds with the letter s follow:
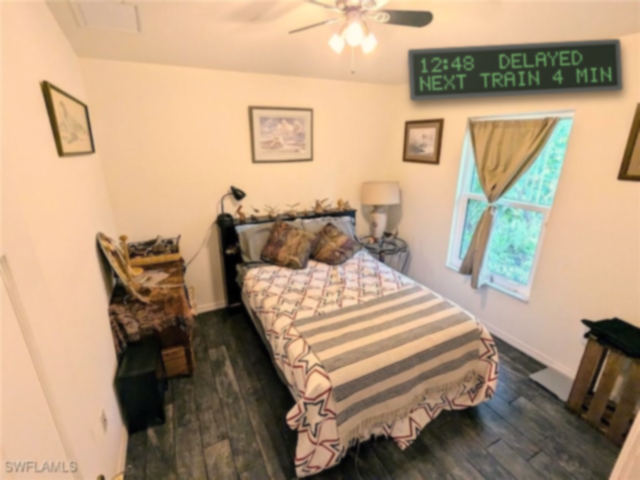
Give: 12h48
